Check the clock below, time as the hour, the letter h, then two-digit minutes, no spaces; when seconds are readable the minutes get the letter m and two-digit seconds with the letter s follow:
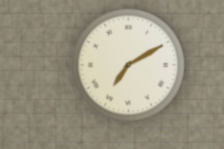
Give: 7h10
